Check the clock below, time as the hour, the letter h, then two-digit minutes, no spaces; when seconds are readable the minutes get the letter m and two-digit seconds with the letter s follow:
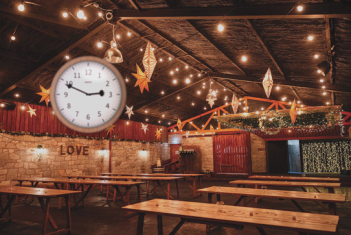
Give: 2h49
